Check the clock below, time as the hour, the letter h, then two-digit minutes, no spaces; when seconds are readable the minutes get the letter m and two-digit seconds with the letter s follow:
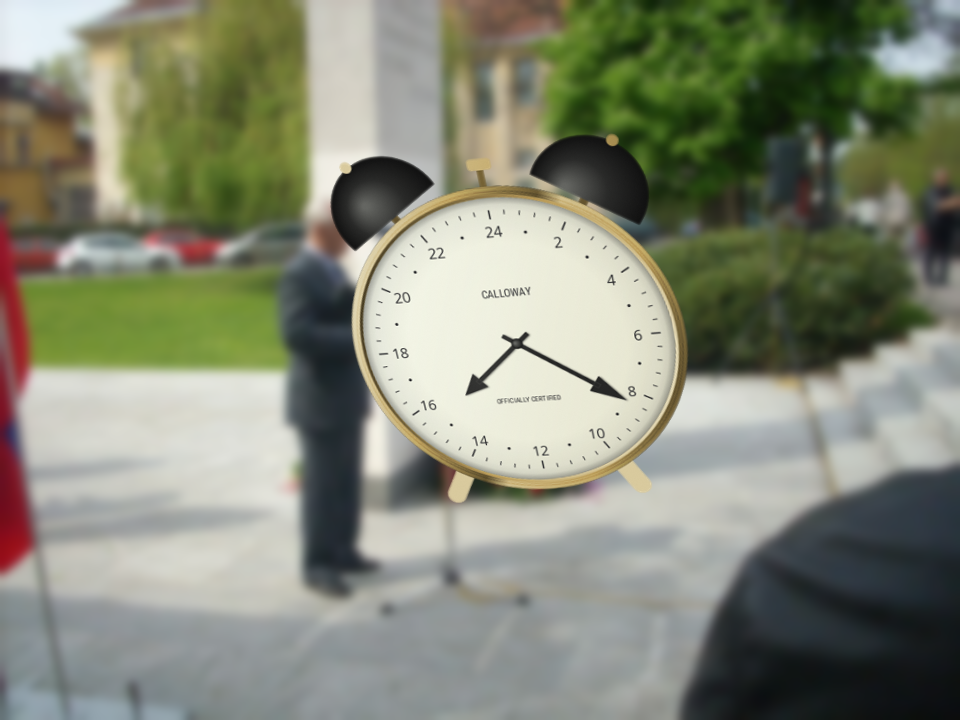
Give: 15h21
